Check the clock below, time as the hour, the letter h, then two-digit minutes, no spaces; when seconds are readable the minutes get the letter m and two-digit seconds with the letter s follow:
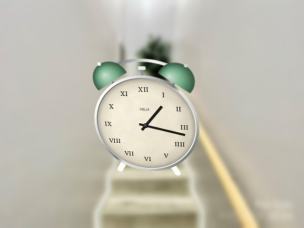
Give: 1h17
